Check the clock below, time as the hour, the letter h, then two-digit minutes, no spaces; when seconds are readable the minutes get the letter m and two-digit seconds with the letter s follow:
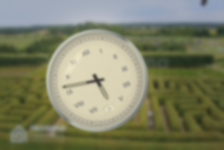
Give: 5h47
